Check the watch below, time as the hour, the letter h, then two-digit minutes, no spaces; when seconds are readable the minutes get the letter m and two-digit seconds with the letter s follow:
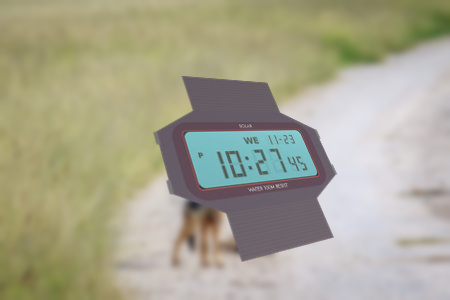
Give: 10h27m45s
